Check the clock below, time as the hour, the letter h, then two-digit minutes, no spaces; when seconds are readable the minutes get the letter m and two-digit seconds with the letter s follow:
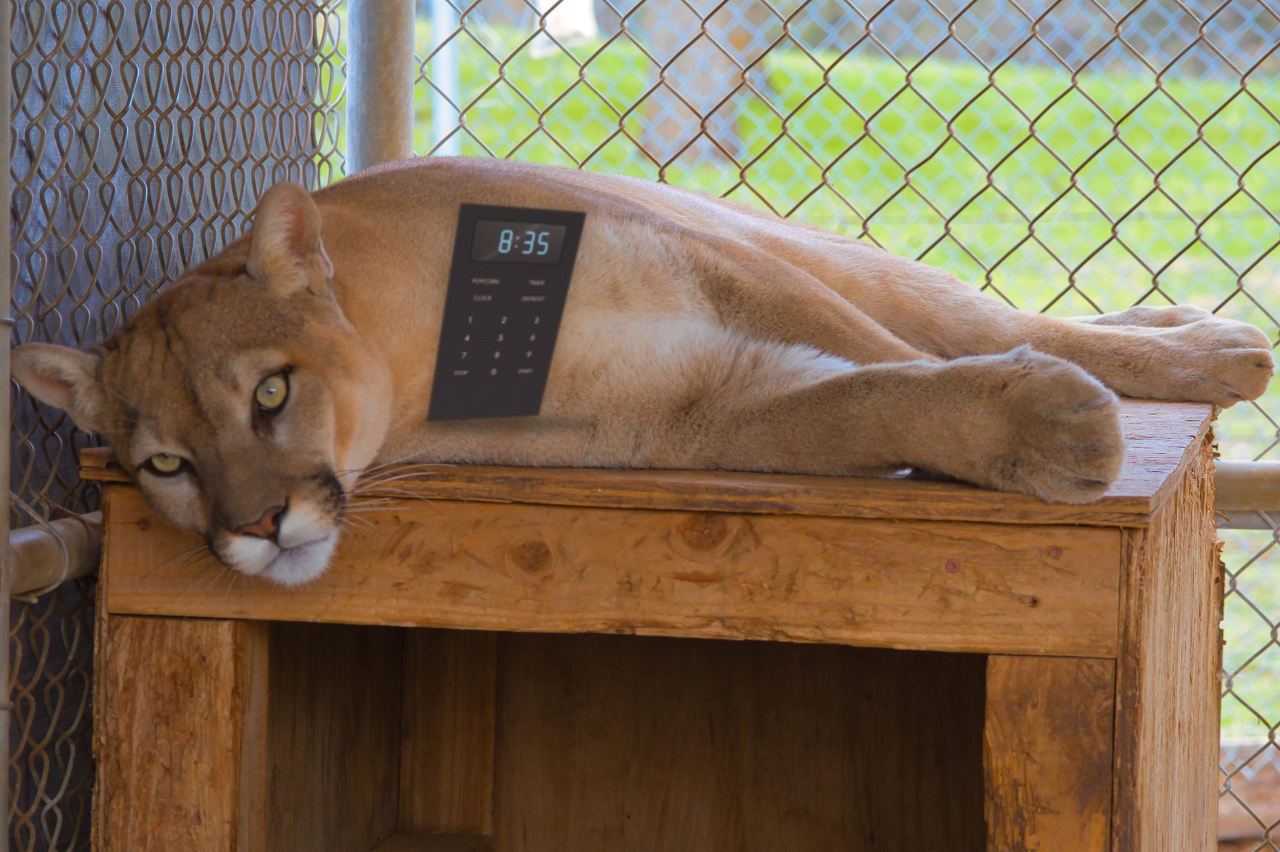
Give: 8h35
